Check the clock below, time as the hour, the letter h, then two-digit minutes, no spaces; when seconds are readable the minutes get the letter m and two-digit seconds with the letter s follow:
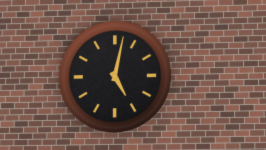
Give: 5h02
